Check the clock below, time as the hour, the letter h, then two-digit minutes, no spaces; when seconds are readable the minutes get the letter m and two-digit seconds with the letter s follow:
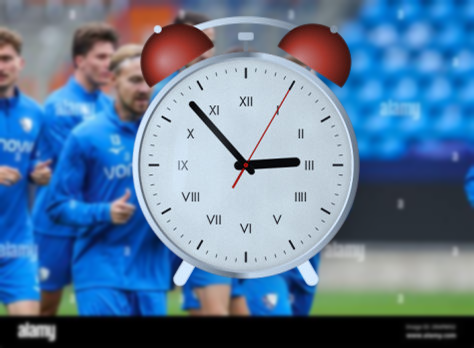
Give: 2h53m05s
